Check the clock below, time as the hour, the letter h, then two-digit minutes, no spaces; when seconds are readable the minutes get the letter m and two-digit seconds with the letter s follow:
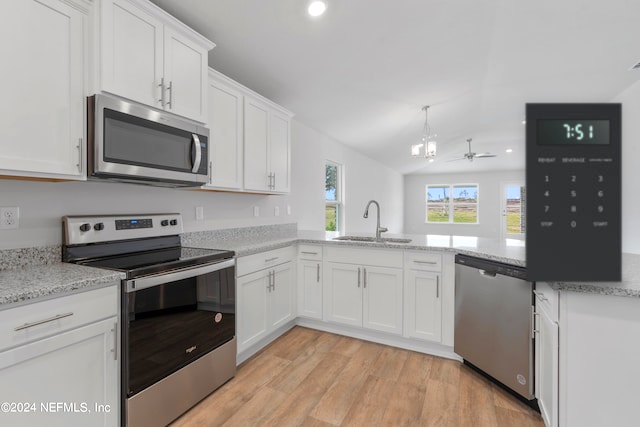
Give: 7h51
